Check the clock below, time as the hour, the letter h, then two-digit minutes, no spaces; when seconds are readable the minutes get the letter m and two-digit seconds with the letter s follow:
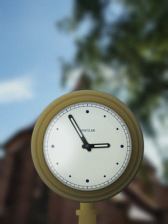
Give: 2h55
